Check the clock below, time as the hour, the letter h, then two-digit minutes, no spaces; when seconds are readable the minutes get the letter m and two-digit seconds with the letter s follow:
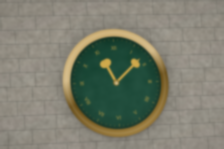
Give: 11h08
